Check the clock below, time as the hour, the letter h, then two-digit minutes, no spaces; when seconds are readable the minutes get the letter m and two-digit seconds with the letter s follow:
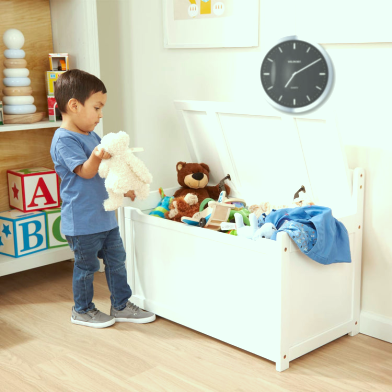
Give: 7h10
